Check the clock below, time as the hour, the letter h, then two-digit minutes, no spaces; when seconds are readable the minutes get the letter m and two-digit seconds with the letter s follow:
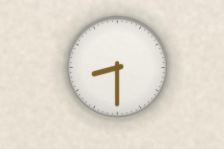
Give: 8h30
